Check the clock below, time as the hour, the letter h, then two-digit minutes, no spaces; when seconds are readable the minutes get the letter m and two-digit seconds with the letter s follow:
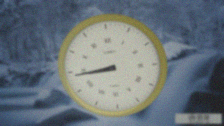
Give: 8h44
